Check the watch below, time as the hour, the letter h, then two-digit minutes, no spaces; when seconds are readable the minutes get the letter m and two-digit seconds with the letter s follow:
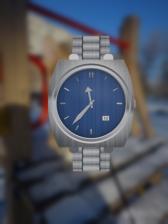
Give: 11h37
